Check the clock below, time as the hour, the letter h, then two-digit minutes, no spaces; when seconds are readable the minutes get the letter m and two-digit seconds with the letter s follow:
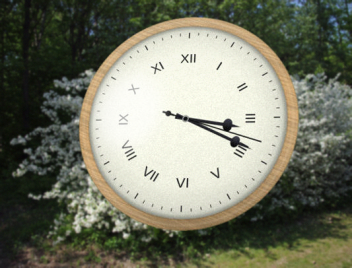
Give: 3h19m18s
